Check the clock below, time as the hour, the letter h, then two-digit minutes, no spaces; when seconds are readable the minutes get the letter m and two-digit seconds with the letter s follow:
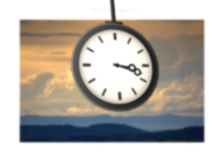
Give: 3h18
